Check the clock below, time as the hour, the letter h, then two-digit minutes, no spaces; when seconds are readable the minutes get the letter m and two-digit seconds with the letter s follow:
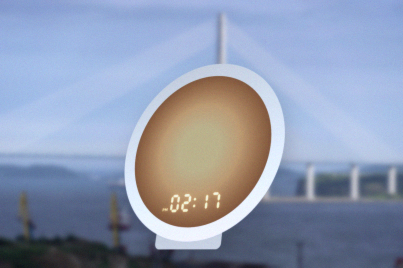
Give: 2h17
